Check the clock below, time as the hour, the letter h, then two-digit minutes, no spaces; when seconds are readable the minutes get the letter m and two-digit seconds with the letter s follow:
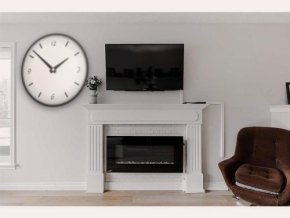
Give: 1h52
